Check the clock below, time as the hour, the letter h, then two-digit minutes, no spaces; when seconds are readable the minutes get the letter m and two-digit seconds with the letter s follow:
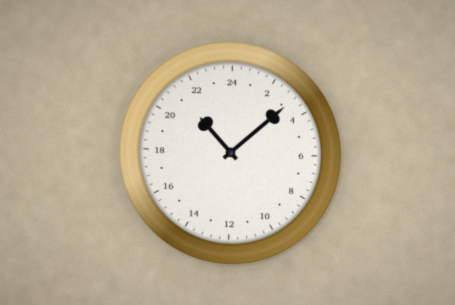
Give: 21h08
